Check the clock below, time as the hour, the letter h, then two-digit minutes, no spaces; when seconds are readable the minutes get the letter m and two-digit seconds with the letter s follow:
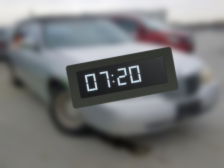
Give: 7h20
